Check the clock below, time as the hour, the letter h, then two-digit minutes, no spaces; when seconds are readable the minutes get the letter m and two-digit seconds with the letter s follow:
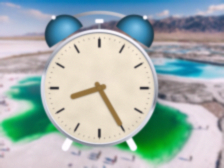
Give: 8h25
